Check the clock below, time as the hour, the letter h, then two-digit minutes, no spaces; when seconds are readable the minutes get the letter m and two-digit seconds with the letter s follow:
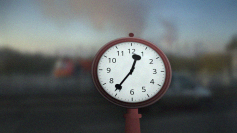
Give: 12h36
